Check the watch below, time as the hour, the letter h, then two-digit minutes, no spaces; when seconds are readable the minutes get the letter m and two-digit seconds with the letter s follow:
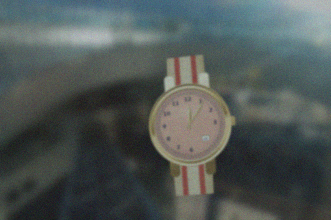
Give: 12h06
